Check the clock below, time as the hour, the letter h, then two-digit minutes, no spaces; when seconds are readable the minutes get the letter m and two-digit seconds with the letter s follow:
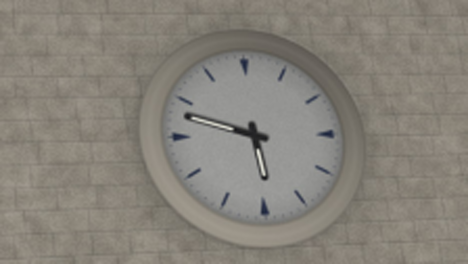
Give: 5h48
